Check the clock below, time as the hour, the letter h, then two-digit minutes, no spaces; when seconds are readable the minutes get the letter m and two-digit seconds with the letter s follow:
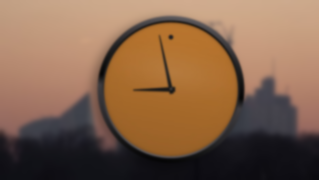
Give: 8h58
